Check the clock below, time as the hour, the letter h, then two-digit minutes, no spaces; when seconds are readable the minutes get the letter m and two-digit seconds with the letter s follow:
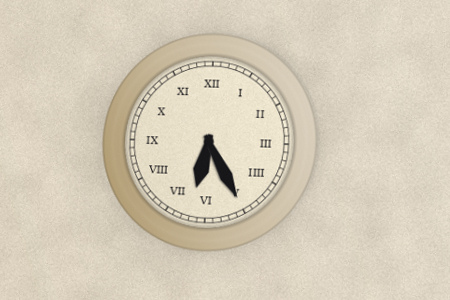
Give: 6h25
